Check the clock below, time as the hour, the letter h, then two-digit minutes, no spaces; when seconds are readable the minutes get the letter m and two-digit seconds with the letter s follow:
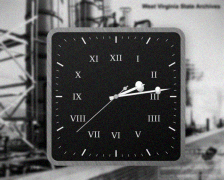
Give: 2h13m38s
